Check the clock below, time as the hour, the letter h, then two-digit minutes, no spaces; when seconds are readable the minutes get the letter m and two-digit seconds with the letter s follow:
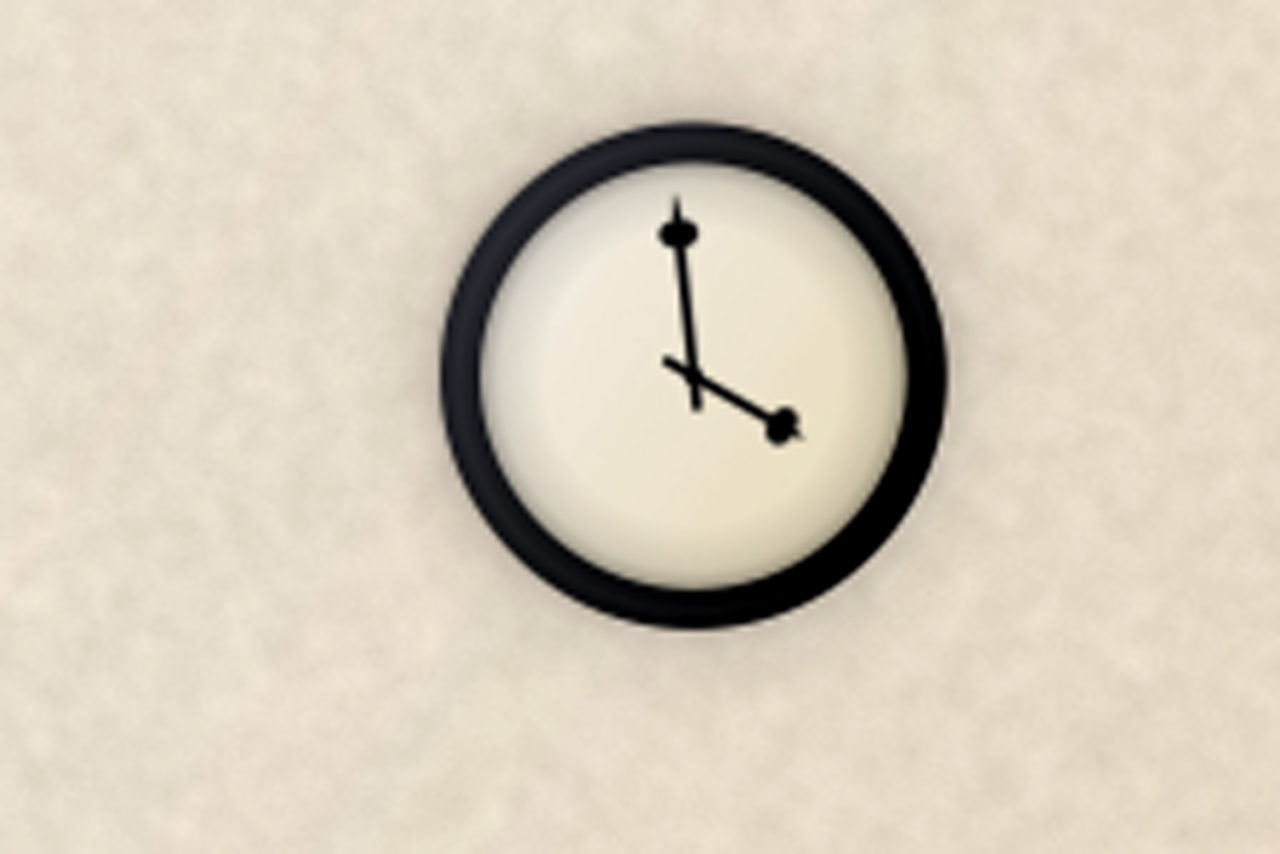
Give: 3h59
